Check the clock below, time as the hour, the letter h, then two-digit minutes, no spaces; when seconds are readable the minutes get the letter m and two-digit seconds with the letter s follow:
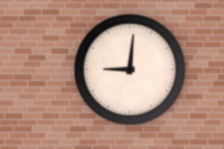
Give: 9h01
